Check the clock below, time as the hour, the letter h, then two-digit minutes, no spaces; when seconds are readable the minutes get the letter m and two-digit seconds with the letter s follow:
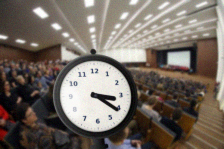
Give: 3h21
